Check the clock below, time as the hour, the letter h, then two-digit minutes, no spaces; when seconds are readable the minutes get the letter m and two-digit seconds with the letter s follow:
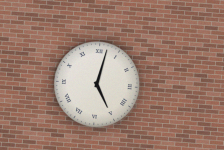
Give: 5h02
